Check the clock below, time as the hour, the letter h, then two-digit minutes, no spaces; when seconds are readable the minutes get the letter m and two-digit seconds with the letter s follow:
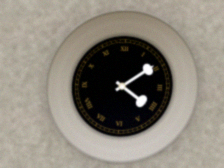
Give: 4h09
